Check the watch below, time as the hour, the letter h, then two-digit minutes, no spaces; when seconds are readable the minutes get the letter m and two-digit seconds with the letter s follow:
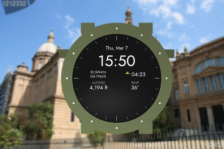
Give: 15h50
